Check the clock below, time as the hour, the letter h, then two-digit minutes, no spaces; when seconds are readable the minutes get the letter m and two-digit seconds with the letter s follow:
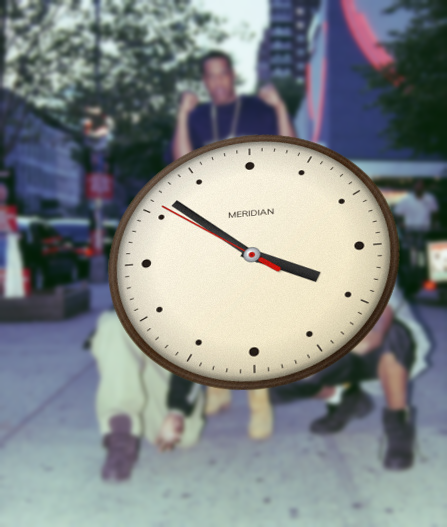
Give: 3h51m51s
